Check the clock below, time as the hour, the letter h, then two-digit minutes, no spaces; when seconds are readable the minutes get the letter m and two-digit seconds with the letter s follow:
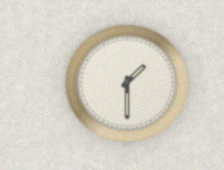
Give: 1h30
